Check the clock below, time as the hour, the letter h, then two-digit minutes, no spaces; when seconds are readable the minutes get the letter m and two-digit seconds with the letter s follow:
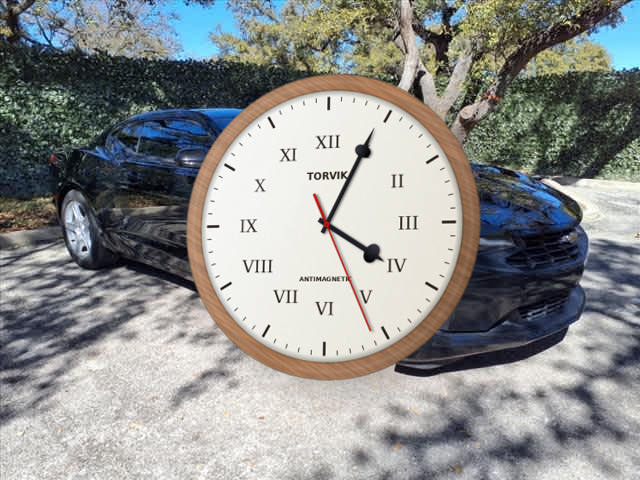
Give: 4h04m26s
